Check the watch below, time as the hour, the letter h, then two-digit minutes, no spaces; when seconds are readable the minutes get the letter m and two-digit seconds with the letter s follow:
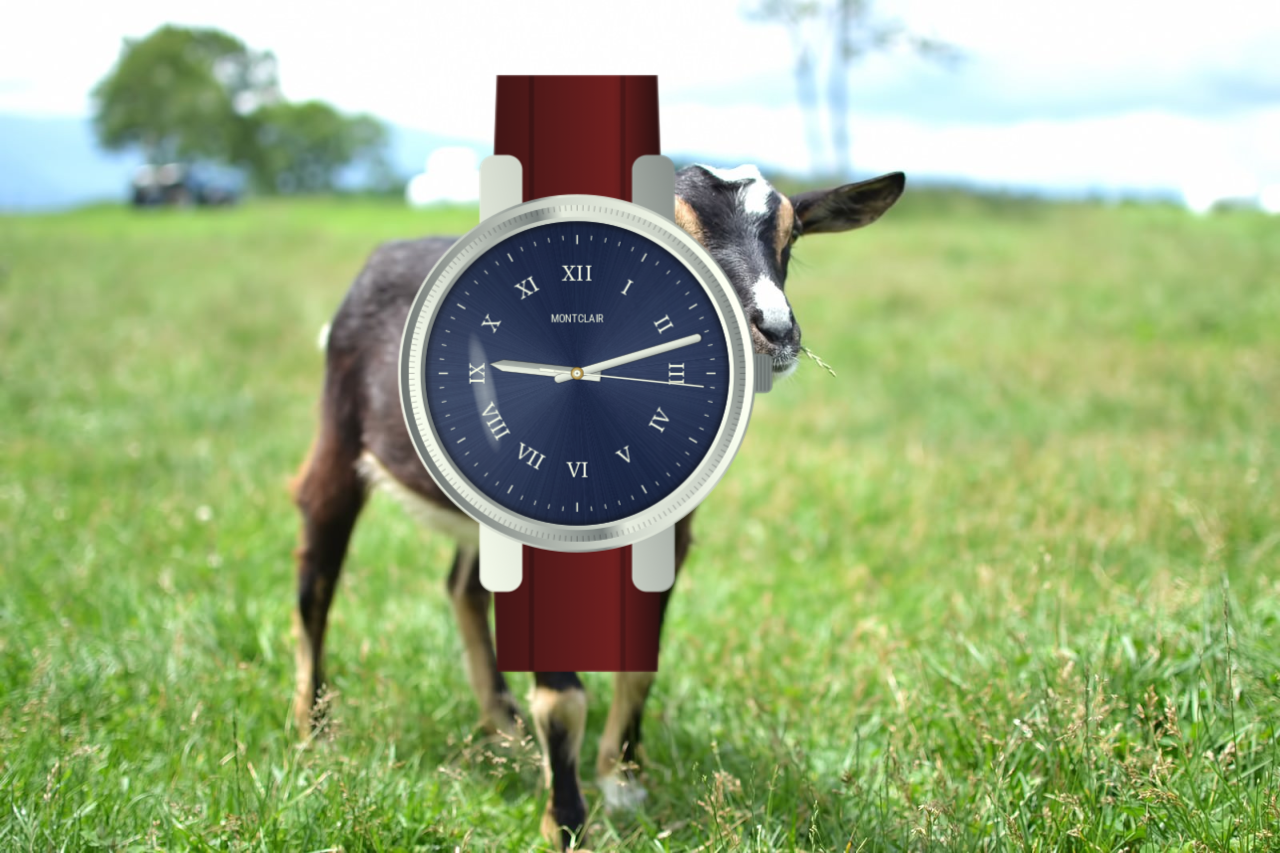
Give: 9h12m16s
